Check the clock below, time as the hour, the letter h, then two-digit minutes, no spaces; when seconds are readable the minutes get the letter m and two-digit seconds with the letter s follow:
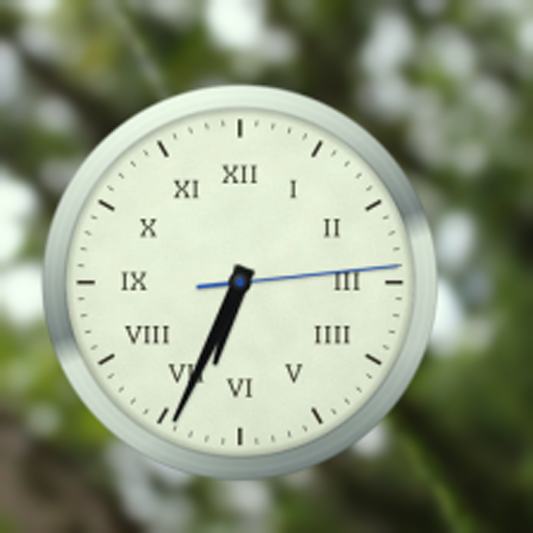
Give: 6h34m14s
